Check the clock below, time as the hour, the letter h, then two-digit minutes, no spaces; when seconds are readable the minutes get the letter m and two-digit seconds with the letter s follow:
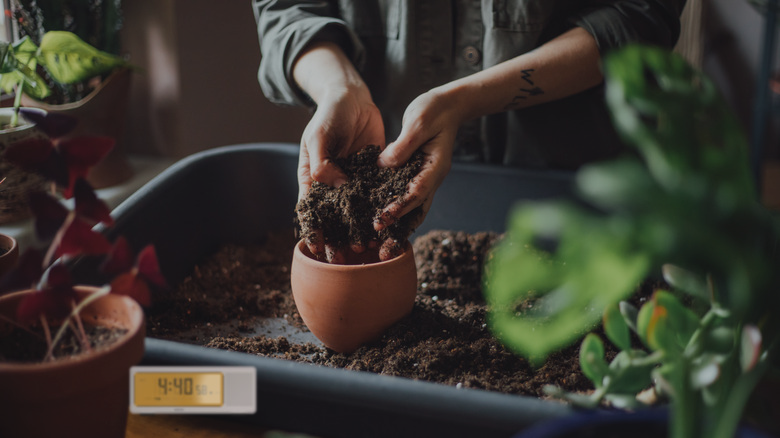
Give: 4h40
